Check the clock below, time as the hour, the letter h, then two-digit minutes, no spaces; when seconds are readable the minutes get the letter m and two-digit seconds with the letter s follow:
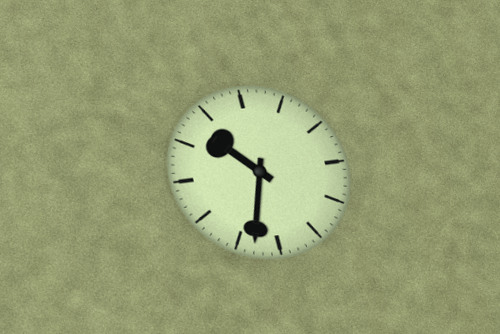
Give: 10h33
